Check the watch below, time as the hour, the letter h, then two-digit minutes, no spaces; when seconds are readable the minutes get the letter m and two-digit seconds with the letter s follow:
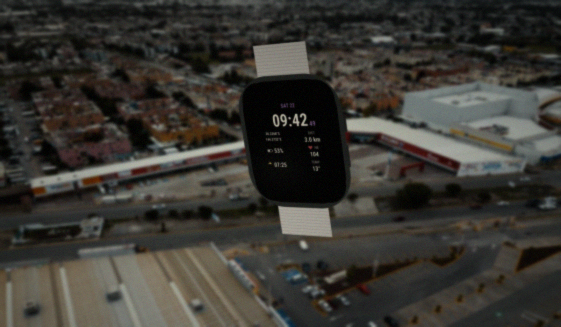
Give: 9h42
